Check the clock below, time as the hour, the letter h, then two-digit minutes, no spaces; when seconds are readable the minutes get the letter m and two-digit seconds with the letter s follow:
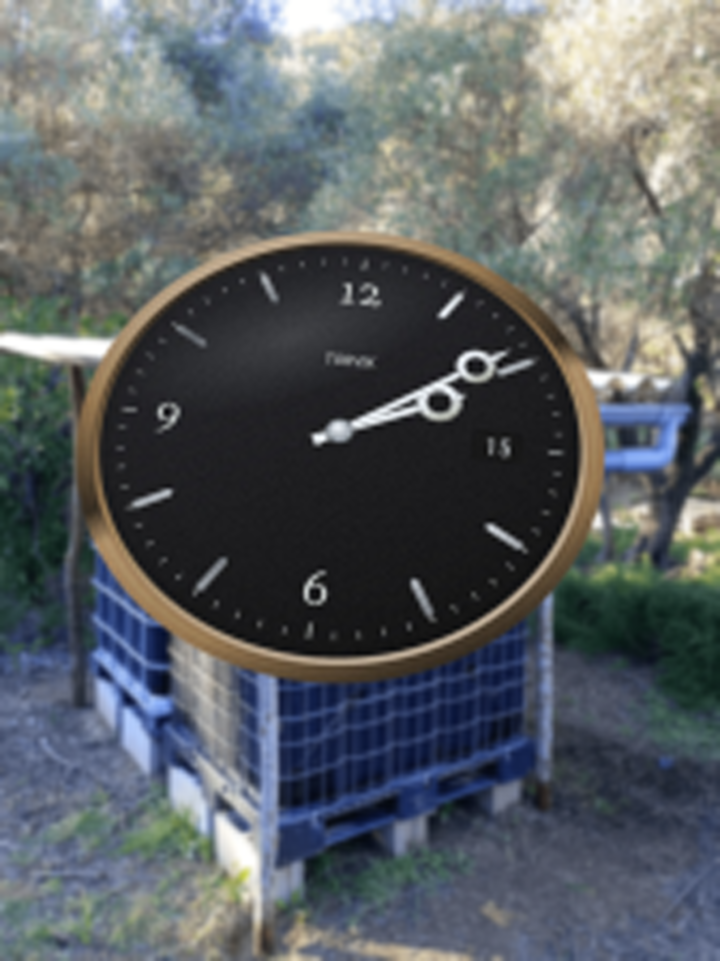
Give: 2h09
